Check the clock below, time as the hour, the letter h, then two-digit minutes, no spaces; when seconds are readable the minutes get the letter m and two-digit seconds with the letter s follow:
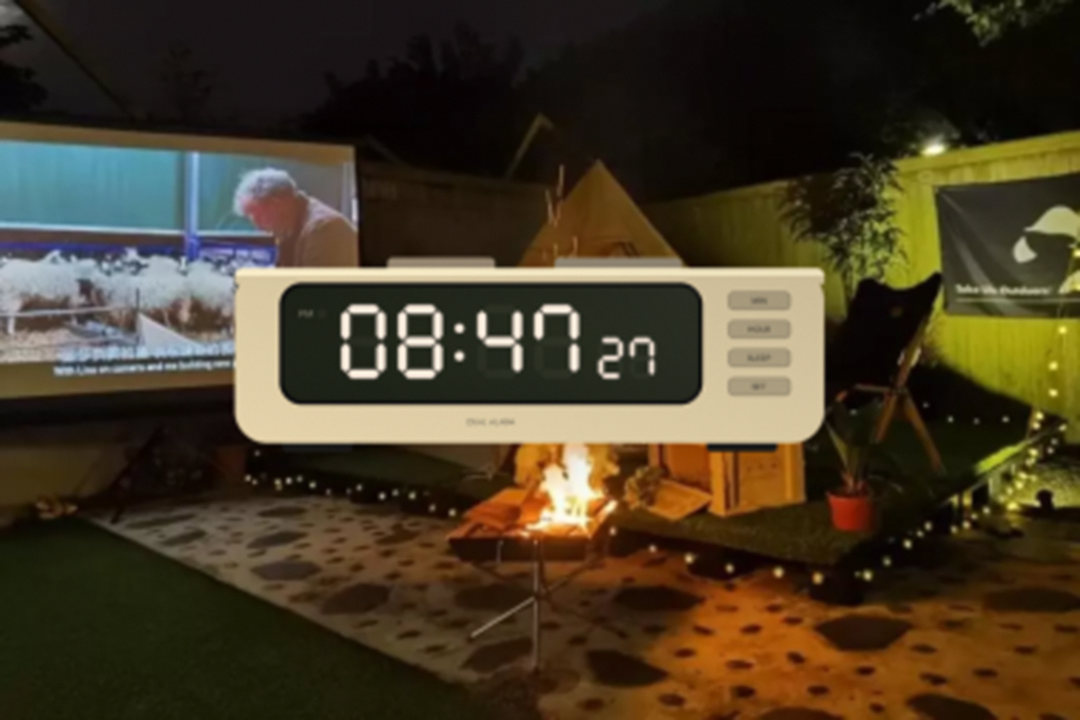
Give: 8h47m27s
